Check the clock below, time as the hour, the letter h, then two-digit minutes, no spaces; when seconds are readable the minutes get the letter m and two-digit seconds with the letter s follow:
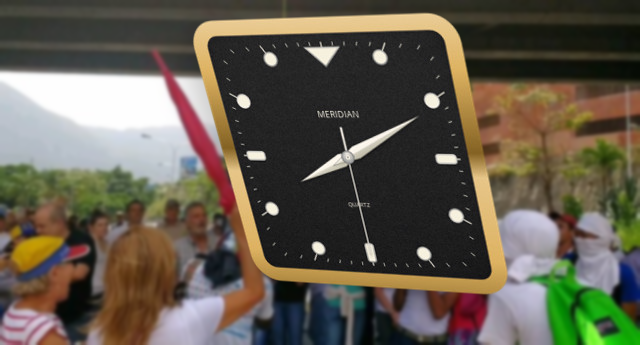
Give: 8h10m30s
